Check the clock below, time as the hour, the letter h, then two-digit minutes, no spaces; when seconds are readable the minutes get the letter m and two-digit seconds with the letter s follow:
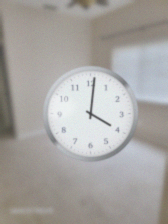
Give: 4h01
